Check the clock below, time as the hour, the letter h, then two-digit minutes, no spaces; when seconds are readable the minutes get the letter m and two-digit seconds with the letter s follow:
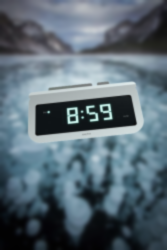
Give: 8h59
